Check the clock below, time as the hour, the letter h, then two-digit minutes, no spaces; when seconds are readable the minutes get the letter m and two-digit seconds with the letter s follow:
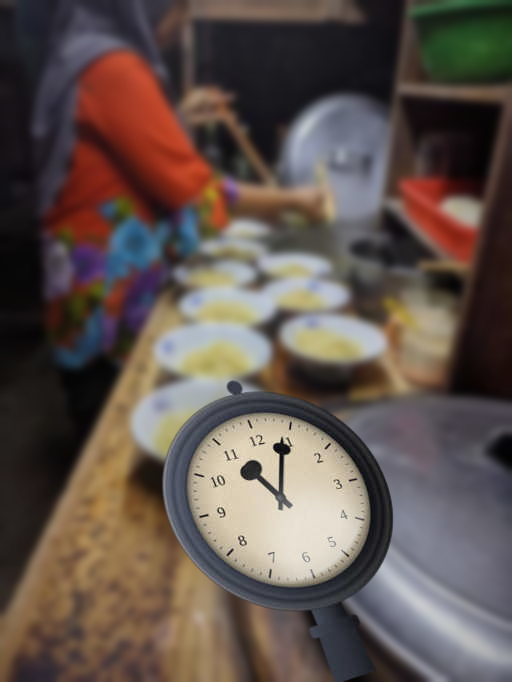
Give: 11h04
